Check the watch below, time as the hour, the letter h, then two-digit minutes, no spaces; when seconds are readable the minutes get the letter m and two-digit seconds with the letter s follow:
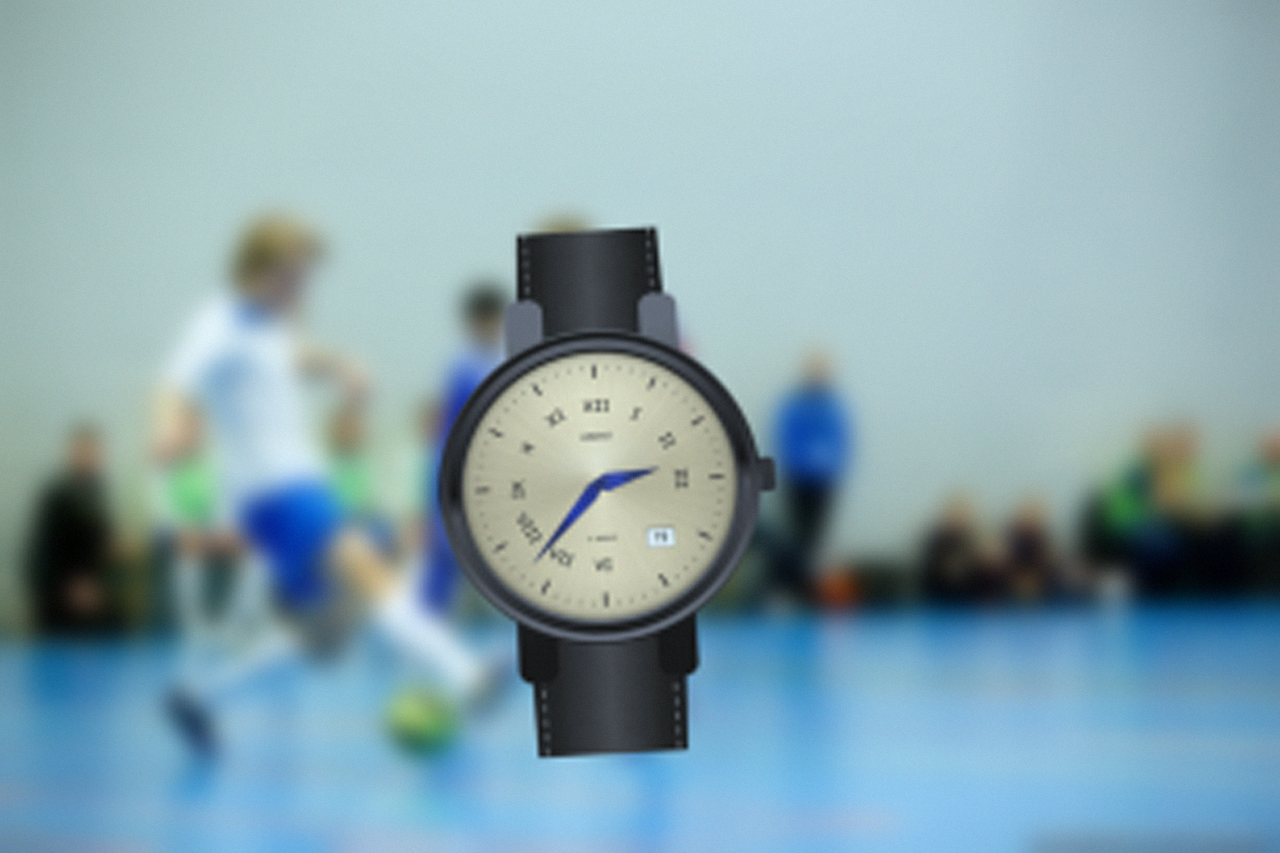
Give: 2h37
